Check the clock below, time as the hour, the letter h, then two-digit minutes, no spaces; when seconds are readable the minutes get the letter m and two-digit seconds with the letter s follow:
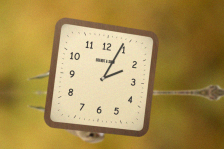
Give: 2h04
